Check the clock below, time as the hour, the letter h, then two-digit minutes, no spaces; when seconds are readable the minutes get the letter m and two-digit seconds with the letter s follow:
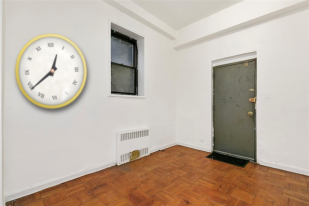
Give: 12h39
